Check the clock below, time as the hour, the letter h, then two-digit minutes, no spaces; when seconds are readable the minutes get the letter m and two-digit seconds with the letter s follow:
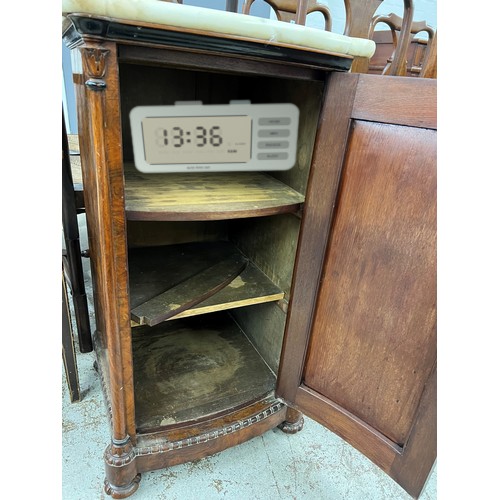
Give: 13h36
